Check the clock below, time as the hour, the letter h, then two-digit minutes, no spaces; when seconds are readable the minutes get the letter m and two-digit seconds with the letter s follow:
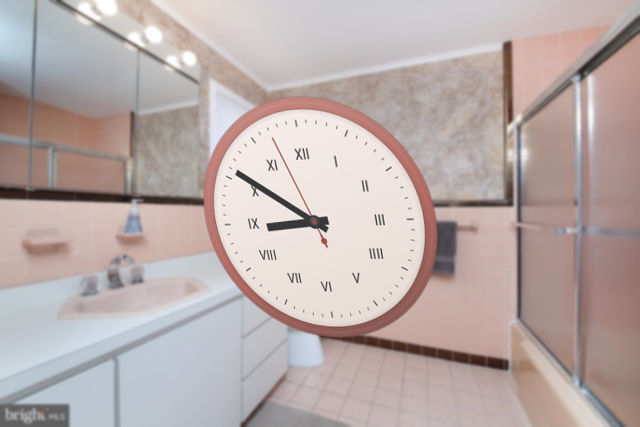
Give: 8h50m57s
